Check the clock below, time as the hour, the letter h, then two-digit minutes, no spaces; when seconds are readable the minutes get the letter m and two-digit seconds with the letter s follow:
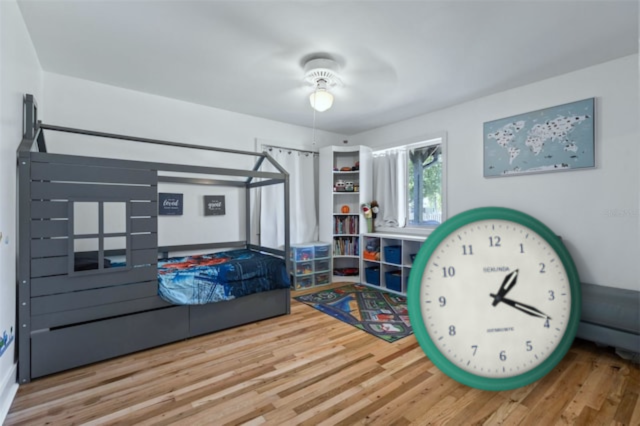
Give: 1h19
